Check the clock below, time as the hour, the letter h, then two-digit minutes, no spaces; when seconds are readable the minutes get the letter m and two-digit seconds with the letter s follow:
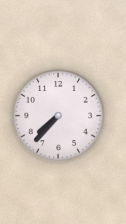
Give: 7h37
